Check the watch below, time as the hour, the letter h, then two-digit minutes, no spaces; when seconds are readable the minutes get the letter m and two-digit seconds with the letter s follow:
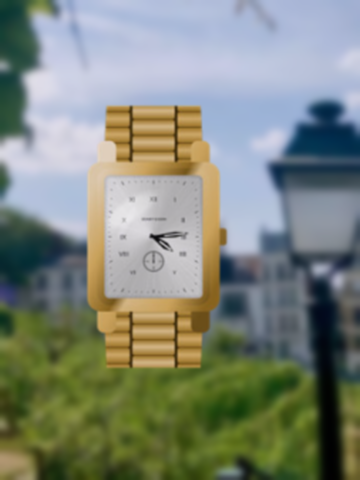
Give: 4h14
